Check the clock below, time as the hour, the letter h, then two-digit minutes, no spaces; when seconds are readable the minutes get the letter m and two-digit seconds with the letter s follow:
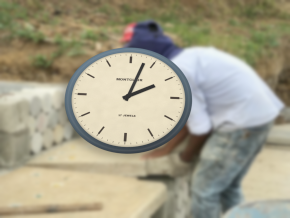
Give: 2h03
